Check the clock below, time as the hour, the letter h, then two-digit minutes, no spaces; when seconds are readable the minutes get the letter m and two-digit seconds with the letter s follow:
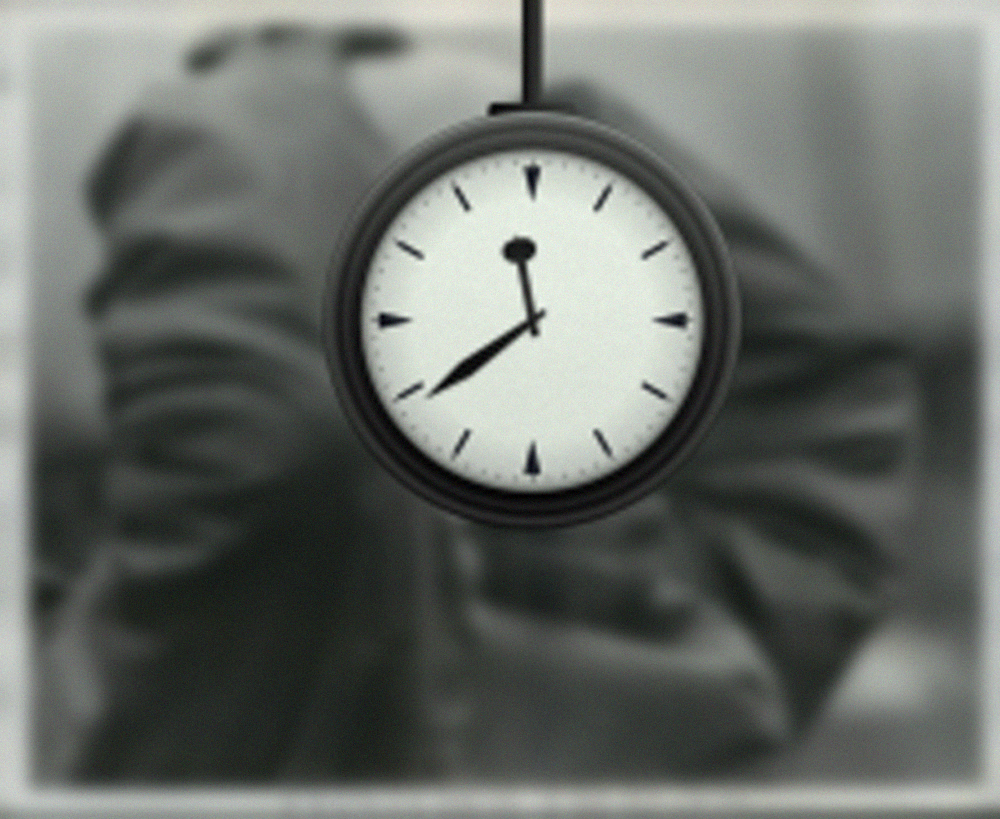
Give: 11h39
